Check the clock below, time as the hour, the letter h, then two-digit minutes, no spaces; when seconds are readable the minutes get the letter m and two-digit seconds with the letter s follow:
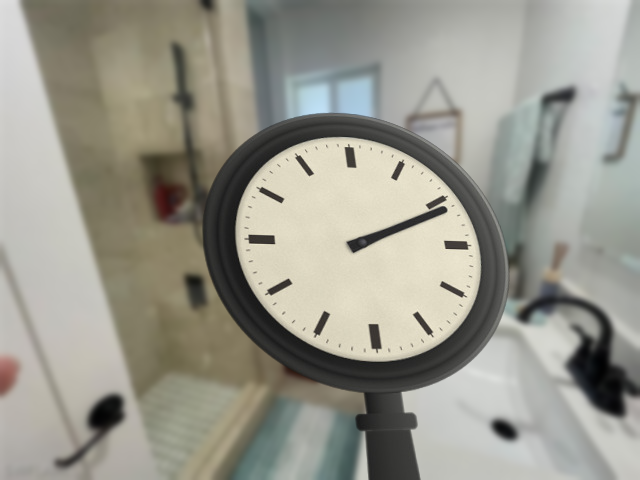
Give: 2h11
